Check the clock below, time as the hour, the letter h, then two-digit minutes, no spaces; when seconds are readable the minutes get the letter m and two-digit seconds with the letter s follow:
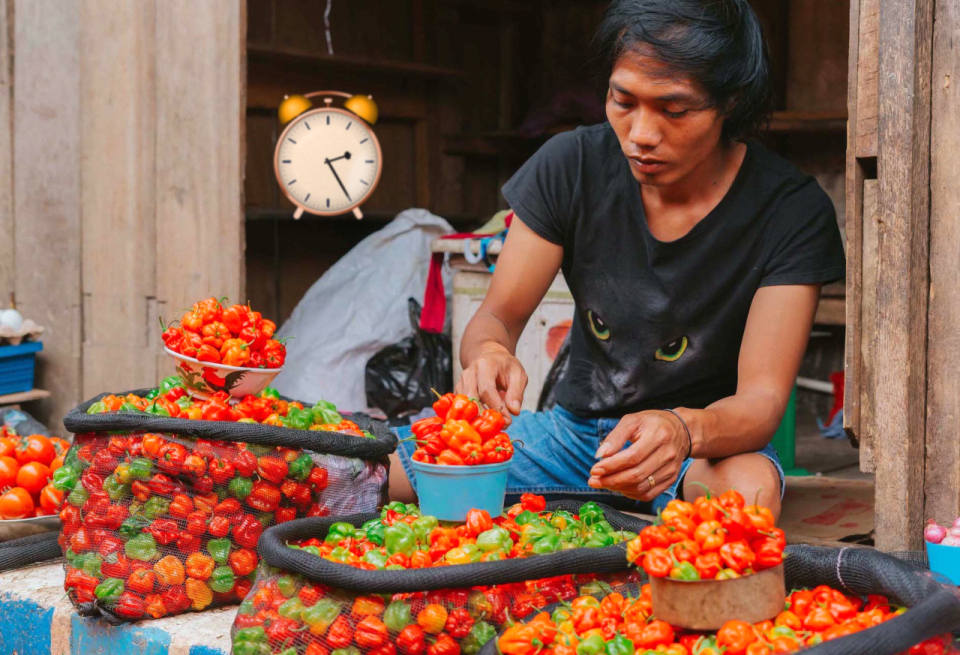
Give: 2h25
